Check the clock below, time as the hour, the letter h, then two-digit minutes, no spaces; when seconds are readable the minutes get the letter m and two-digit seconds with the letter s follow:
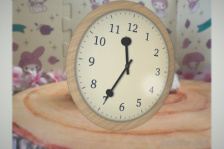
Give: 11h35
